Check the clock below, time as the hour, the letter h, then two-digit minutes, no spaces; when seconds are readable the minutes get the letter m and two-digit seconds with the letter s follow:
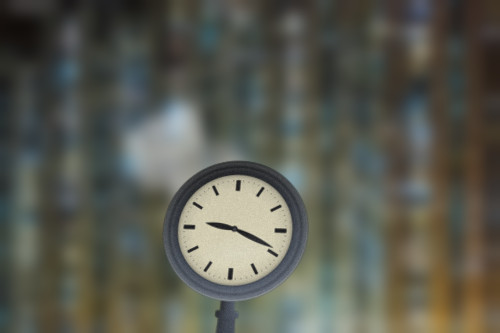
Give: 9h19
